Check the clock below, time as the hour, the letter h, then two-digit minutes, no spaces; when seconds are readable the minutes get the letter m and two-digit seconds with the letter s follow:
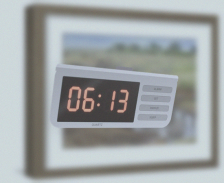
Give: 6h13
